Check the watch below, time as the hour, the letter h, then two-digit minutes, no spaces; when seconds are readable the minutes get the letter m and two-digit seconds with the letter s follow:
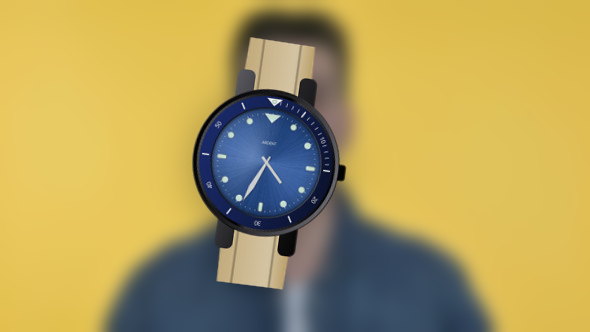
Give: 4h34
